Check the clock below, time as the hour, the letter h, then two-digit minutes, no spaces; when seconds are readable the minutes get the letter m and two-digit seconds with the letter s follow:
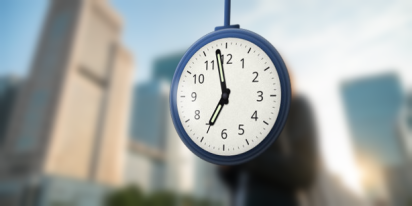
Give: 6h58
